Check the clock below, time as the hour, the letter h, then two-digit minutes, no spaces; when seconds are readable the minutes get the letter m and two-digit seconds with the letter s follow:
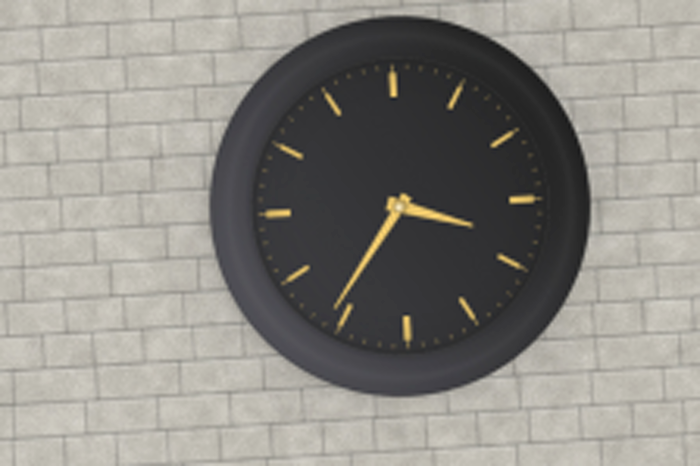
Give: 3h36
